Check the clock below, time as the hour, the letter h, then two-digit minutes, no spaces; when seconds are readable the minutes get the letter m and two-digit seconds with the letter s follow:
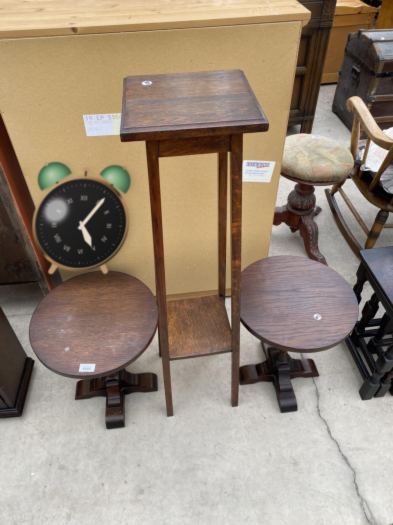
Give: 5h06
